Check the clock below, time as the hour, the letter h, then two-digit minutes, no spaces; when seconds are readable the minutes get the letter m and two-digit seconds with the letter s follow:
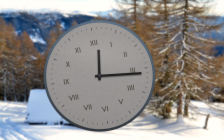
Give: 12h16
